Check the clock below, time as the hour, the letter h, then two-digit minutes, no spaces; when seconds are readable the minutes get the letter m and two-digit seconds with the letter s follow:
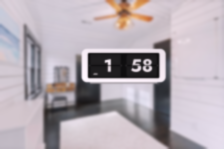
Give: 1h58
